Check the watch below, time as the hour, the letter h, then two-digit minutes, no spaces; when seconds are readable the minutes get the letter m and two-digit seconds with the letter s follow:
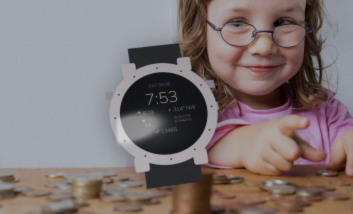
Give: 7h53
